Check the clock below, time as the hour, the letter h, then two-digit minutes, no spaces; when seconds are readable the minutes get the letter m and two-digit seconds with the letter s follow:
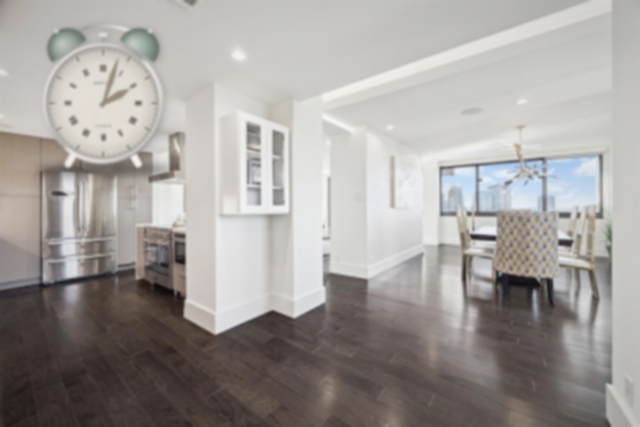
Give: 2h03
